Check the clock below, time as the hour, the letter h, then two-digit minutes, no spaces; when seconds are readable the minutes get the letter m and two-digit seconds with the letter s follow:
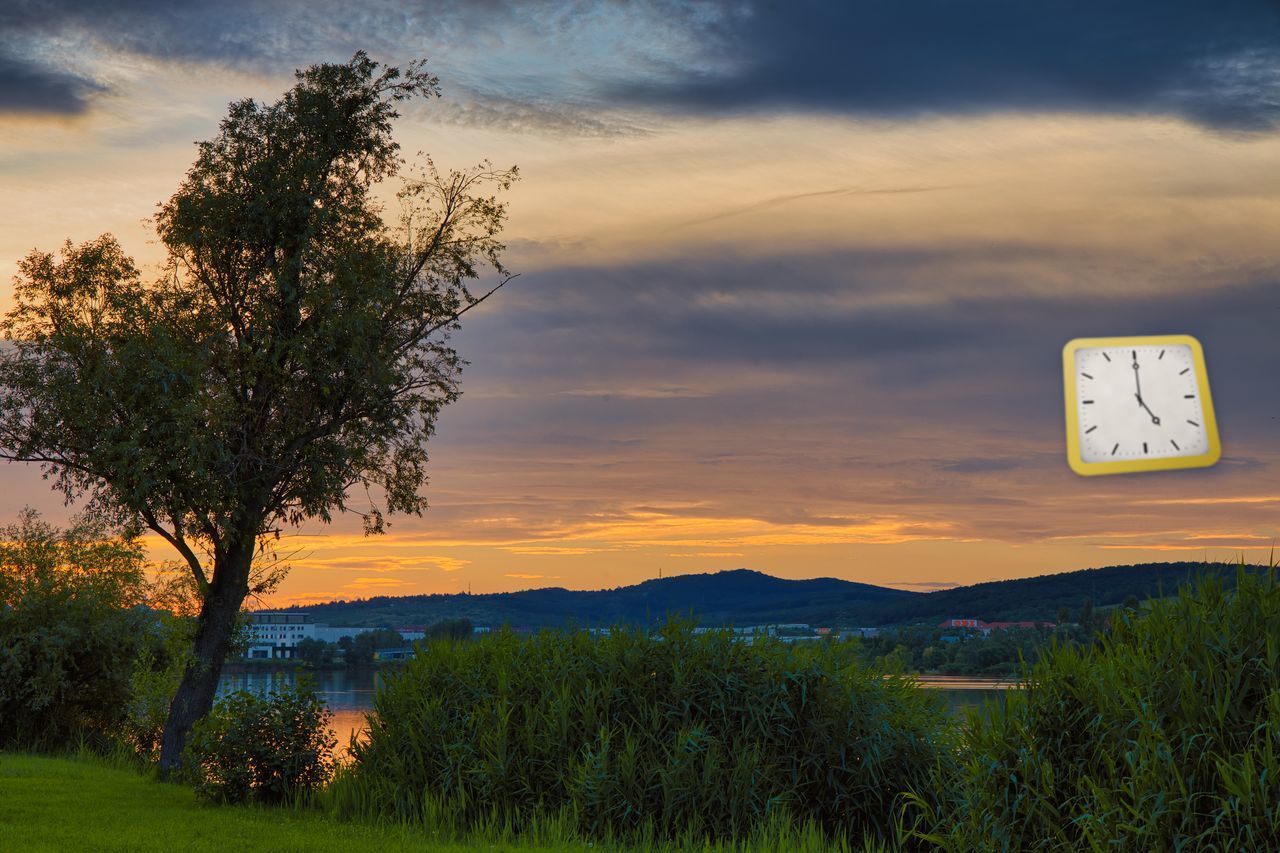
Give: 5h00
